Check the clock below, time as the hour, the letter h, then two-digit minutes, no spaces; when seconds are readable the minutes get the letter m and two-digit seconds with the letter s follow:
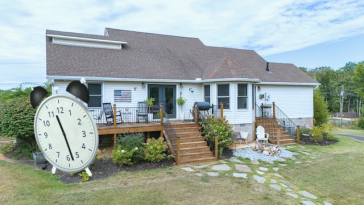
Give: 11h28
